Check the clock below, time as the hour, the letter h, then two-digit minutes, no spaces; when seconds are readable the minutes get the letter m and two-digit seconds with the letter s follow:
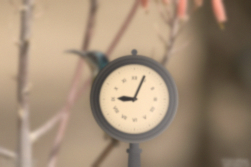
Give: 9h04
